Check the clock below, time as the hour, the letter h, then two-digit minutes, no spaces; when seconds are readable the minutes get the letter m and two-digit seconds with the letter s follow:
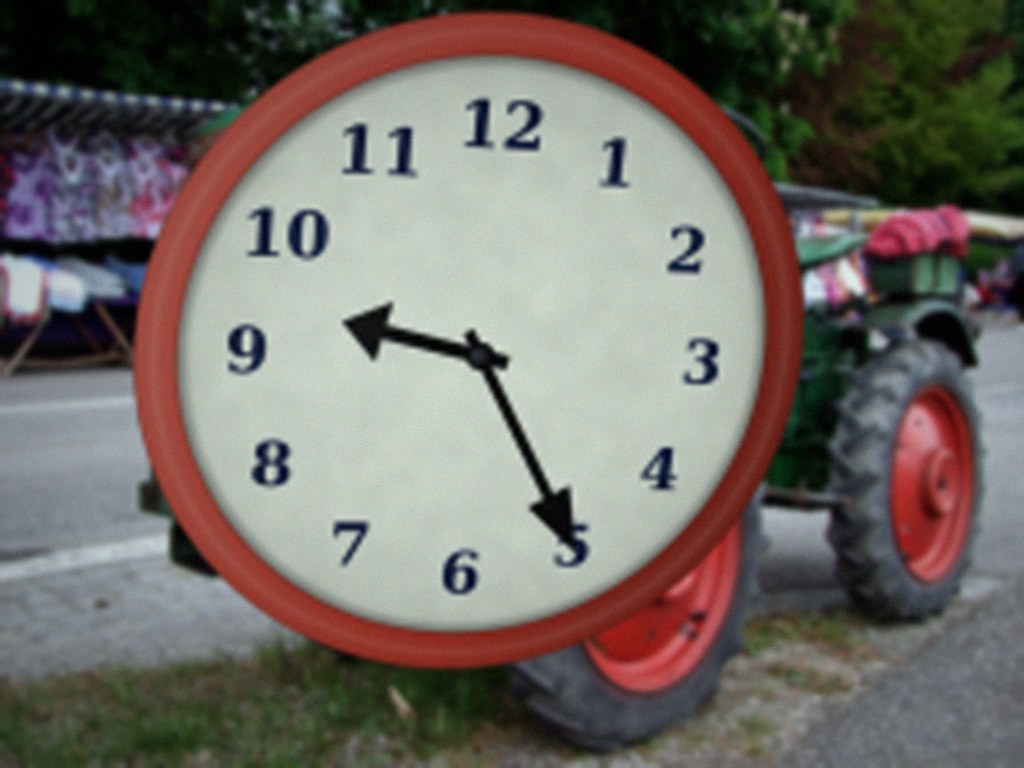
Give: 9h25
